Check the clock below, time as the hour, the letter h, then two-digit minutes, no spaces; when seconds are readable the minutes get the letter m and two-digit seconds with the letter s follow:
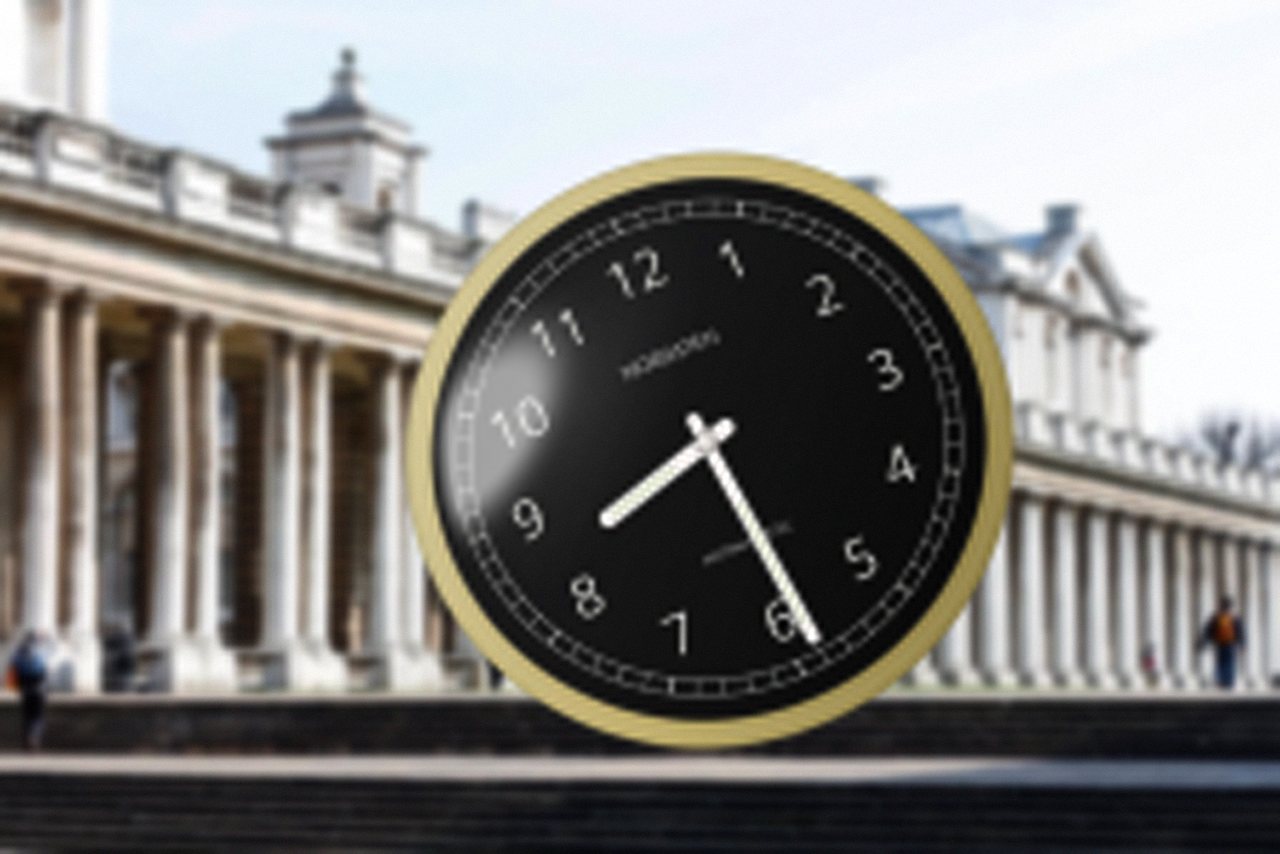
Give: 8h29
